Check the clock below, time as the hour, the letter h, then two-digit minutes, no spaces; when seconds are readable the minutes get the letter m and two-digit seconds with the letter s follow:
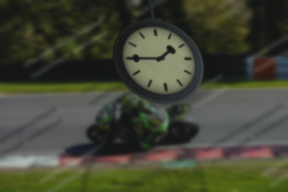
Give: 1h45
